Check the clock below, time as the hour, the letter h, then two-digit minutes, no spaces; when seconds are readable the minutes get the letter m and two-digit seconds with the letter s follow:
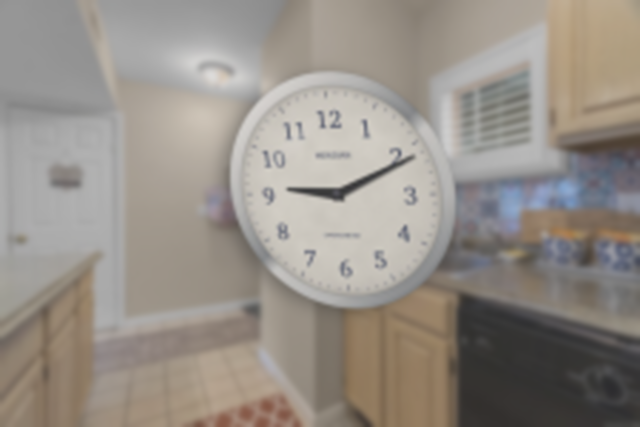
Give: 9h11
